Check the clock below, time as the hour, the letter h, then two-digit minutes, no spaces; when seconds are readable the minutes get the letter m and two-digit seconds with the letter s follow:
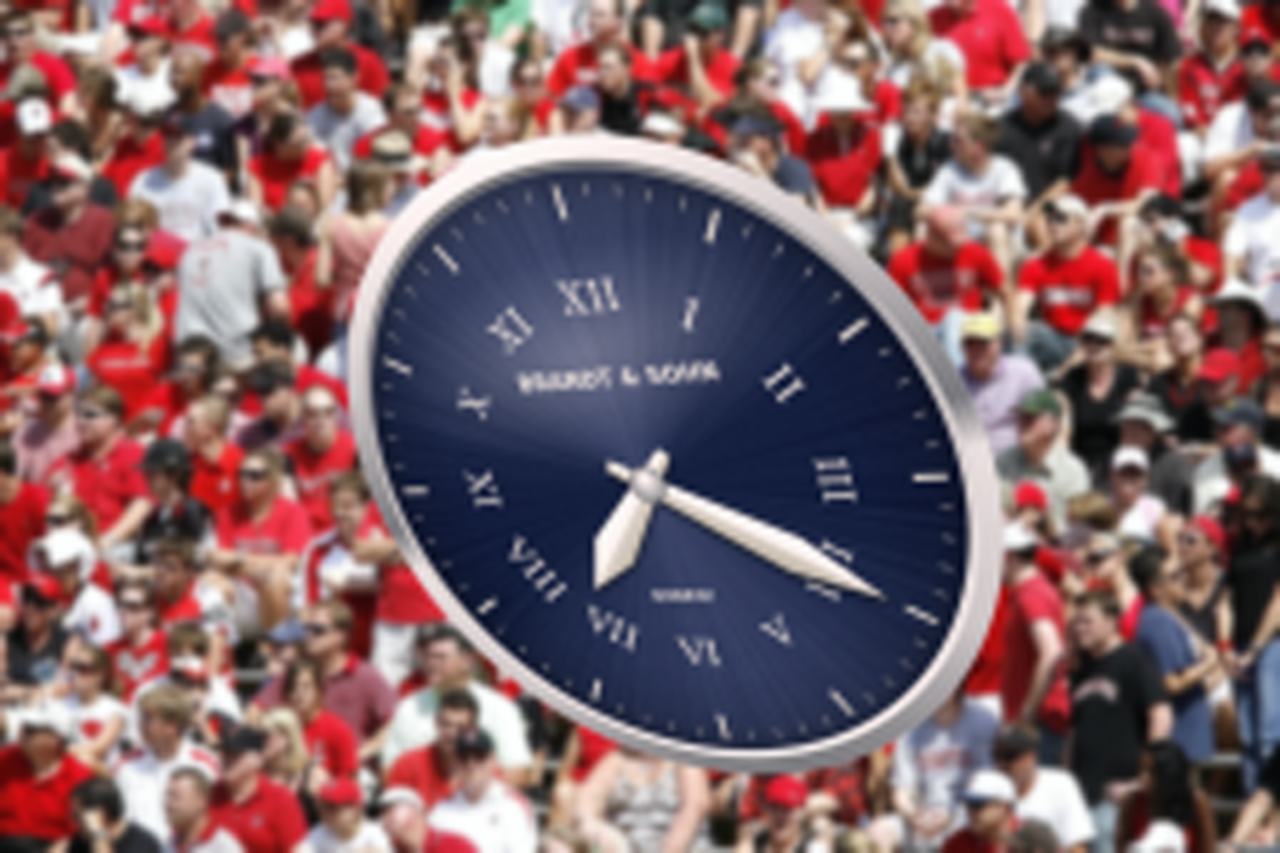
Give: 7h20
